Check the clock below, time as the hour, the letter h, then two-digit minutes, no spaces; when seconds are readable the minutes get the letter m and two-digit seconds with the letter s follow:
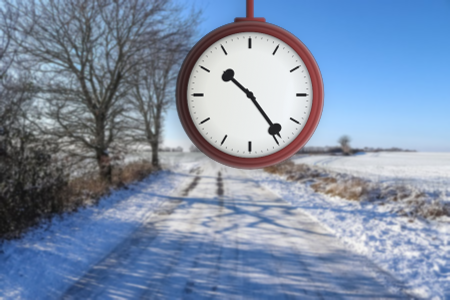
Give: 10h24
